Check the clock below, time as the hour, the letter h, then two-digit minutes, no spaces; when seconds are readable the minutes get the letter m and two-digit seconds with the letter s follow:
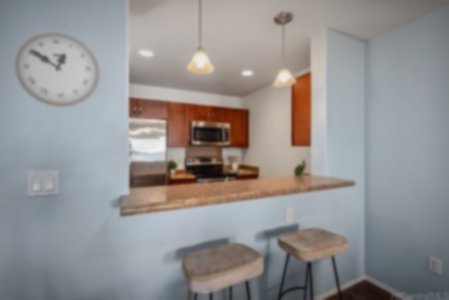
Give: 12h51
